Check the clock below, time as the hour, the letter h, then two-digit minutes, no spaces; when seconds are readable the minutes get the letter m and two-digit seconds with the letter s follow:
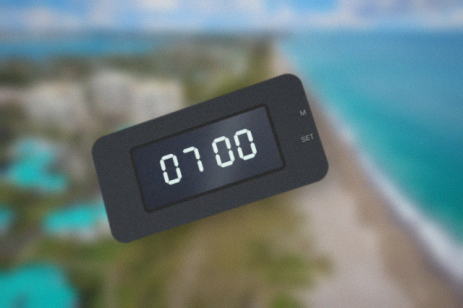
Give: 7h00
